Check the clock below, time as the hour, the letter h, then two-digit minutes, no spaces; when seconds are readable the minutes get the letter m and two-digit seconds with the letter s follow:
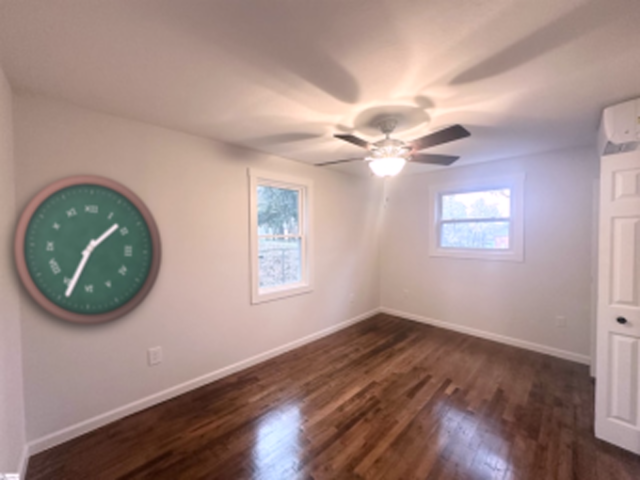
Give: 1h34
